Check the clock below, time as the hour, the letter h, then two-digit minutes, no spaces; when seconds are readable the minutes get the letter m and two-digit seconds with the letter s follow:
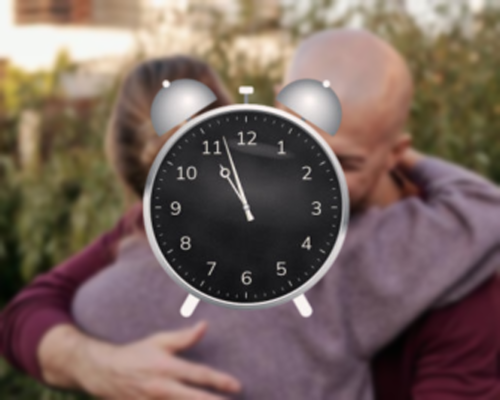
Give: 10h57
